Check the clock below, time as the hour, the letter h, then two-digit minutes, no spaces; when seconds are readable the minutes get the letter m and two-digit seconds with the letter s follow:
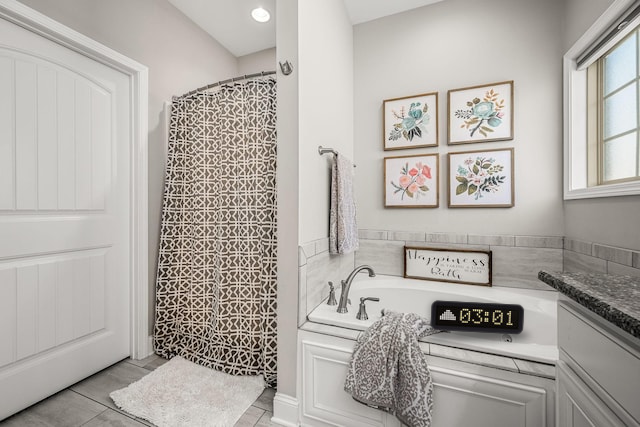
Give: 3h01
